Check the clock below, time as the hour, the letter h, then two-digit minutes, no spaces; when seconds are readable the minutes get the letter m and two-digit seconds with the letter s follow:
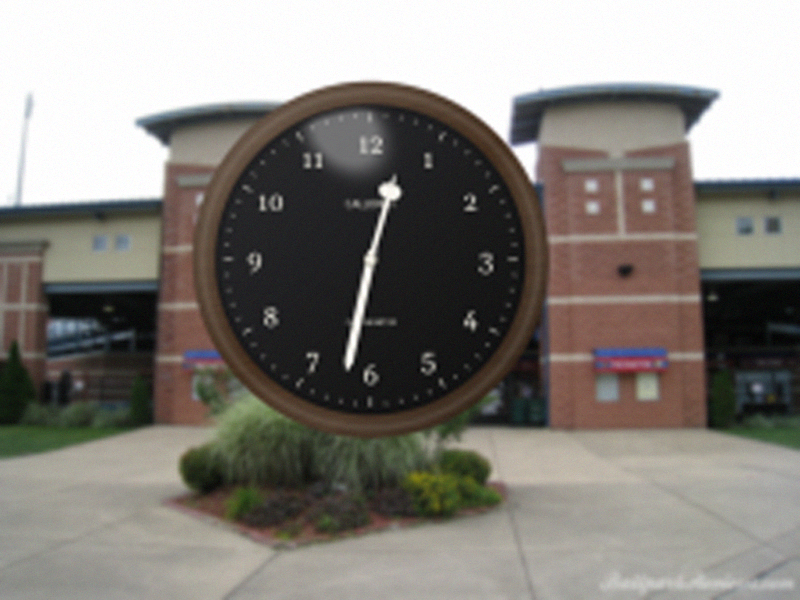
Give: 12h32
